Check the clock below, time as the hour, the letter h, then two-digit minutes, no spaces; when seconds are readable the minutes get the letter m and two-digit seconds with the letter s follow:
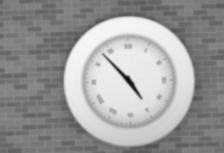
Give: 4h53
